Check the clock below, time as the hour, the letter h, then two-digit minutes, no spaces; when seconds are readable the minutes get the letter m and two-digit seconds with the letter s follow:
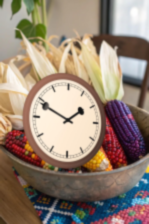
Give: 1h49
